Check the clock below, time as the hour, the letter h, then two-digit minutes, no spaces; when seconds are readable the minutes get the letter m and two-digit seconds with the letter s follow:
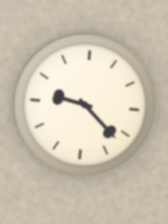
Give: 9h22
